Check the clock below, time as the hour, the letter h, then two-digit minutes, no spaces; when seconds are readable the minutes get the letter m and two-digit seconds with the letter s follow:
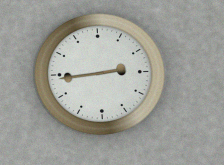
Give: 2h44
